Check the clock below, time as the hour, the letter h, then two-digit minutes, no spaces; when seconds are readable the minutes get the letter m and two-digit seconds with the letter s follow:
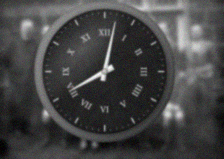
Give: 8h02
